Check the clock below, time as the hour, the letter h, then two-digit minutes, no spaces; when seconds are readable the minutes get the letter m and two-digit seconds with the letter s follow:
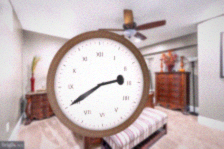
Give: 2h40
